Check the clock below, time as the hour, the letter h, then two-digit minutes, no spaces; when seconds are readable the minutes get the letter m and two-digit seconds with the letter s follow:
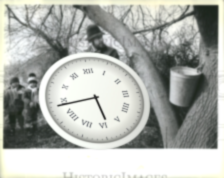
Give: 5h44
